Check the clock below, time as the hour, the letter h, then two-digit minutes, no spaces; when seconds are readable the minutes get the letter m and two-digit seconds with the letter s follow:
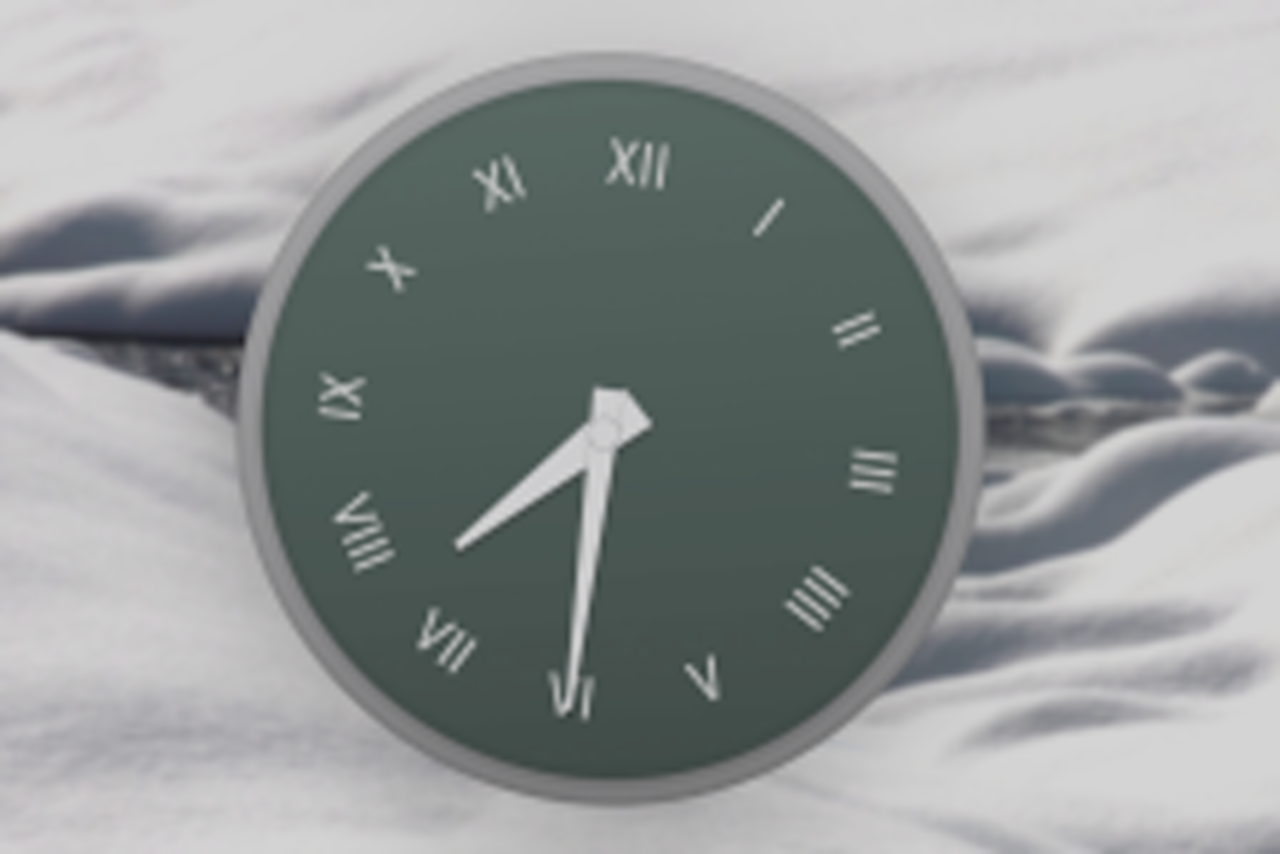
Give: 7h30
